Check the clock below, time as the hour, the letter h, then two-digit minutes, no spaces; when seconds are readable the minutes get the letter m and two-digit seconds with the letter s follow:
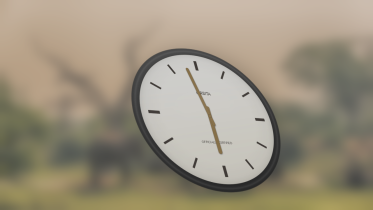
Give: 5h58
